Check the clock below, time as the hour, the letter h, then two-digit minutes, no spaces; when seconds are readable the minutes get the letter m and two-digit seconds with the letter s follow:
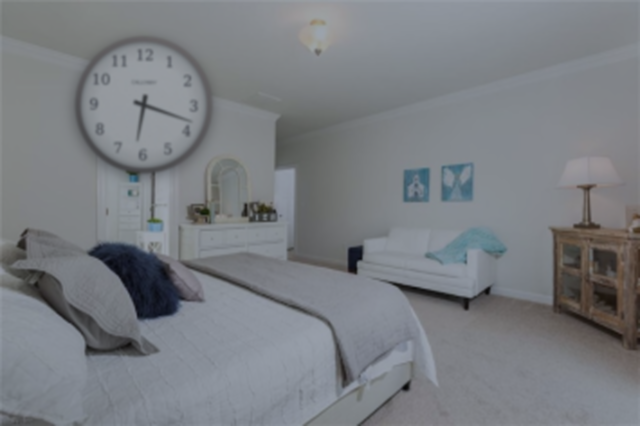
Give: 6h18
